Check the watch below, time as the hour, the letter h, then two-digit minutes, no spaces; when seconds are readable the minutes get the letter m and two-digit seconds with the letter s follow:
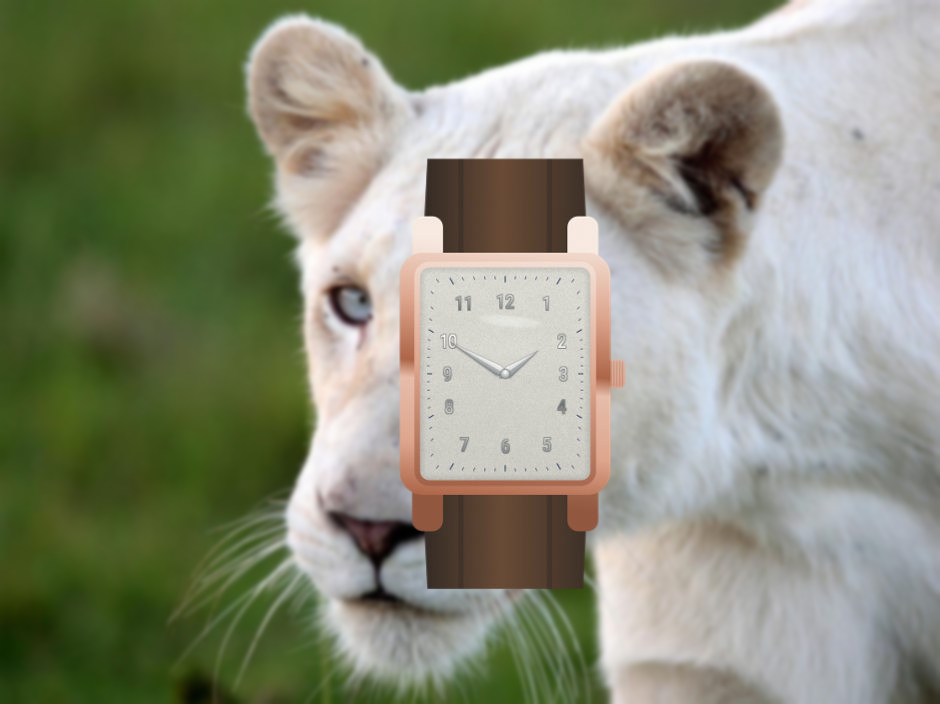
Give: 1h50
